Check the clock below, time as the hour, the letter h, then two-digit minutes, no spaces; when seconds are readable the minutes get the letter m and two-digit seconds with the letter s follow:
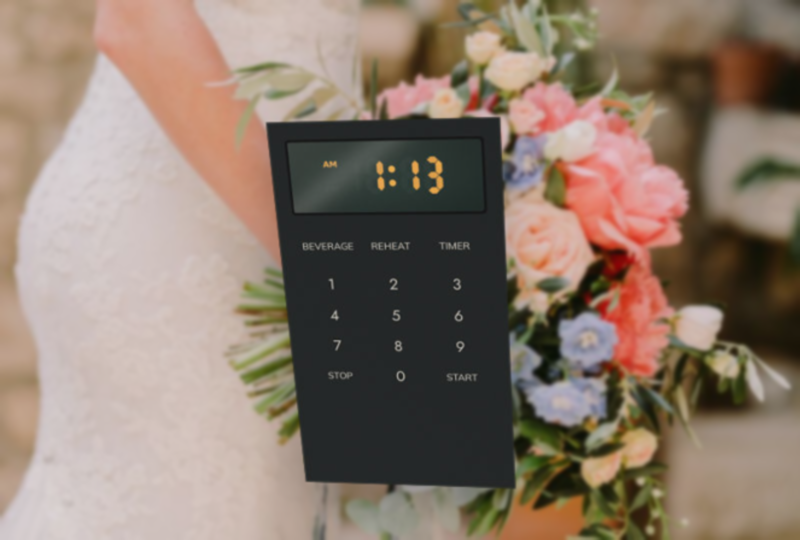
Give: 1h13
